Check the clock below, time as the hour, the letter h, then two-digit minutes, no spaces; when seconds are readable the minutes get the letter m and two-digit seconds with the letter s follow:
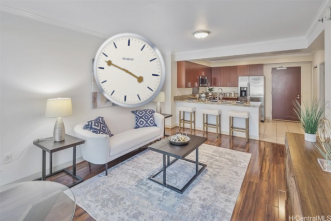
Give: 3h48
